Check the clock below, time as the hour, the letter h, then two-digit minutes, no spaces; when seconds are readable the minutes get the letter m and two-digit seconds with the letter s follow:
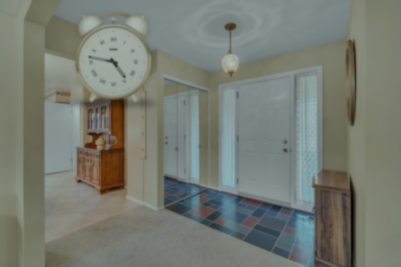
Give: 4h47
